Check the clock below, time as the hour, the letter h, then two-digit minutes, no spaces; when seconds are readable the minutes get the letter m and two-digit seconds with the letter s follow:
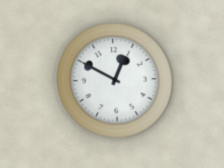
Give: 12h50
